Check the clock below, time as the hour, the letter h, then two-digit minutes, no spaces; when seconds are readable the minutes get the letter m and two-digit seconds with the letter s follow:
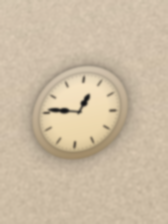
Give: 12h46
